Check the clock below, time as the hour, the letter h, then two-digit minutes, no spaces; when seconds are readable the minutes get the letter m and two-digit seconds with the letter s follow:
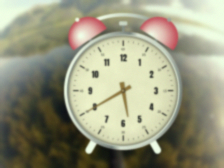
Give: 5h40
